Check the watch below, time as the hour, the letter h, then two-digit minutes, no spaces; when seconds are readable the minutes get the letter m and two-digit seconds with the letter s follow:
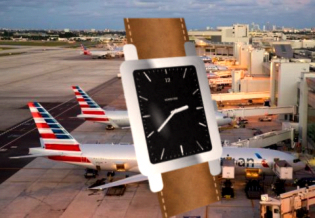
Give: 2h39
